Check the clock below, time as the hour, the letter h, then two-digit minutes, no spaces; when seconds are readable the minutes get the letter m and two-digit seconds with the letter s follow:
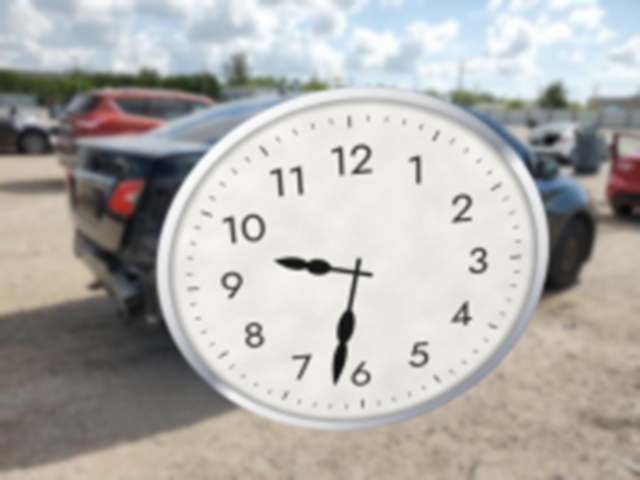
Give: 9h32
